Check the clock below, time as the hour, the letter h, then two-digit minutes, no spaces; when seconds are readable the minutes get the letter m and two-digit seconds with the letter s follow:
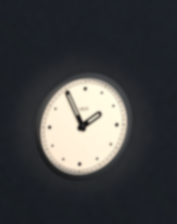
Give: 1h55
